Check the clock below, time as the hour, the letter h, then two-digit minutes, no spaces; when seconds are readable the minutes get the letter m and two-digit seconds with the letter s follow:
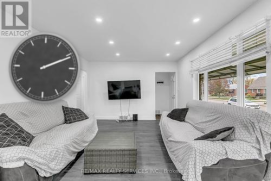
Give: 2h11
